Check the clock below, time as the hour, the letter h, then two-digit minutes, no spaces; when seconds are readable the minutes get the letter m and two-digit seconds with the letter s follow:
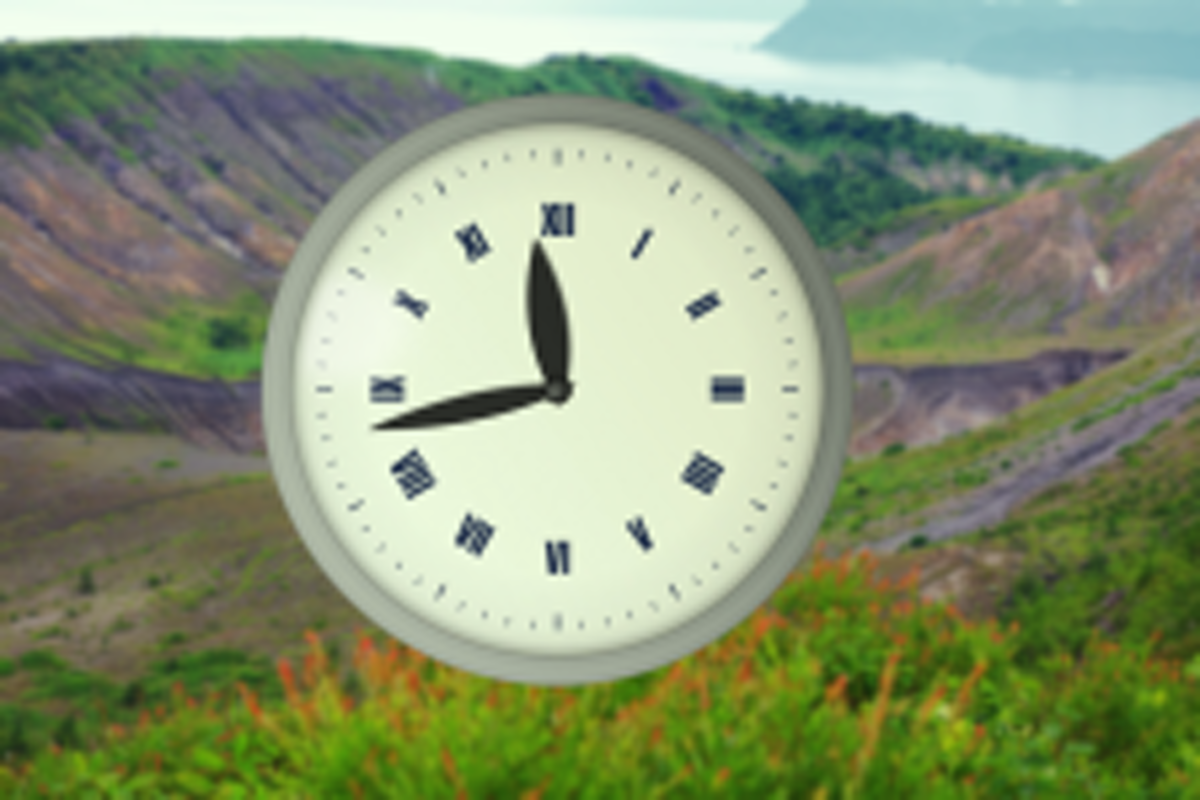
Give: 11h43
